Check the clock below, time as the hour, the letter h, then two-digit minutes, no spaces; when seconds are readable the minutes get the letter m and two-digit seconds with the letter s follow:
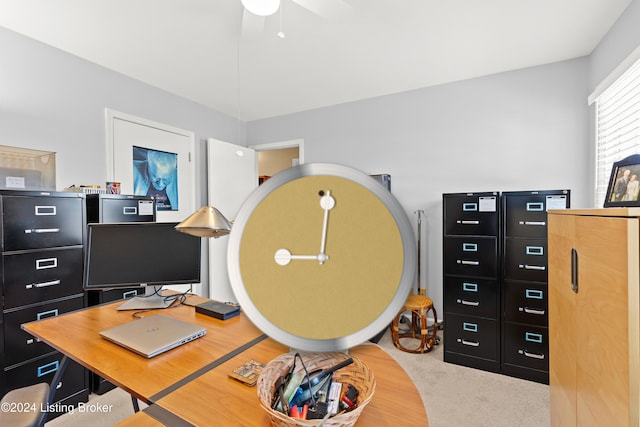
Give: 9h01
